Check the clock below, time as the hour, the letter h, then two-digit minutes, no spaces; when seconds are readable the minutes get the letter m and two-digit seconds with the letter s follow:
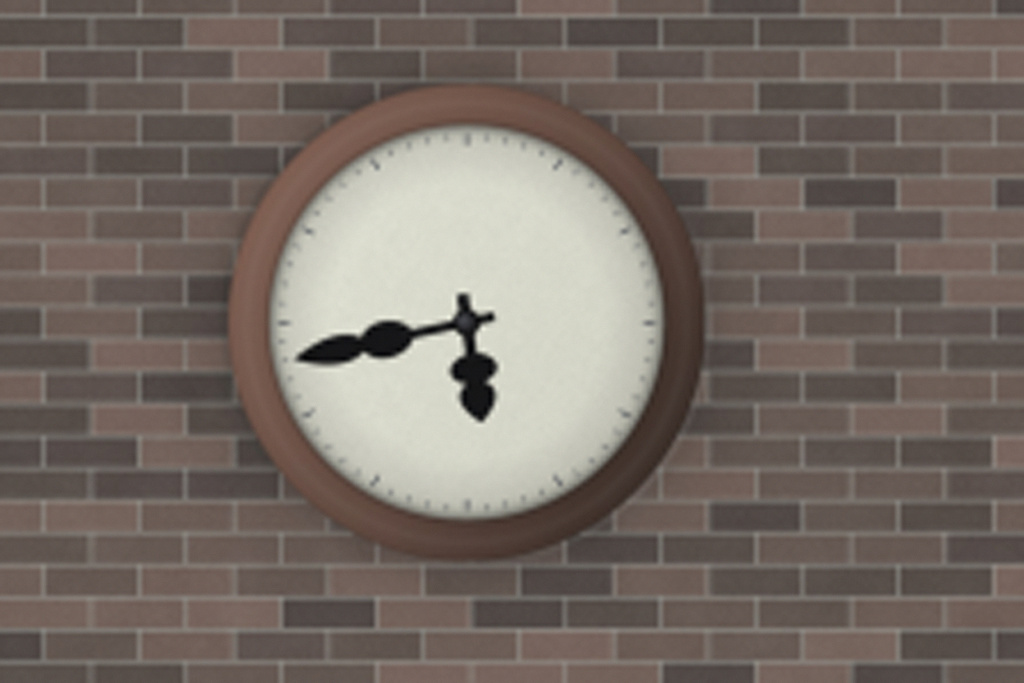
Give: 5h43
